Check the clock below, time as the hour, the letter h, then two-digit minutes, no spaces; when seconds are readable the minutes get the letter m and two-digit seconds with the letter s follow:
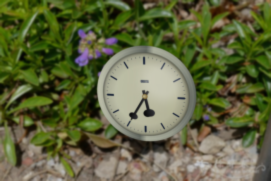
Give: 5h35
